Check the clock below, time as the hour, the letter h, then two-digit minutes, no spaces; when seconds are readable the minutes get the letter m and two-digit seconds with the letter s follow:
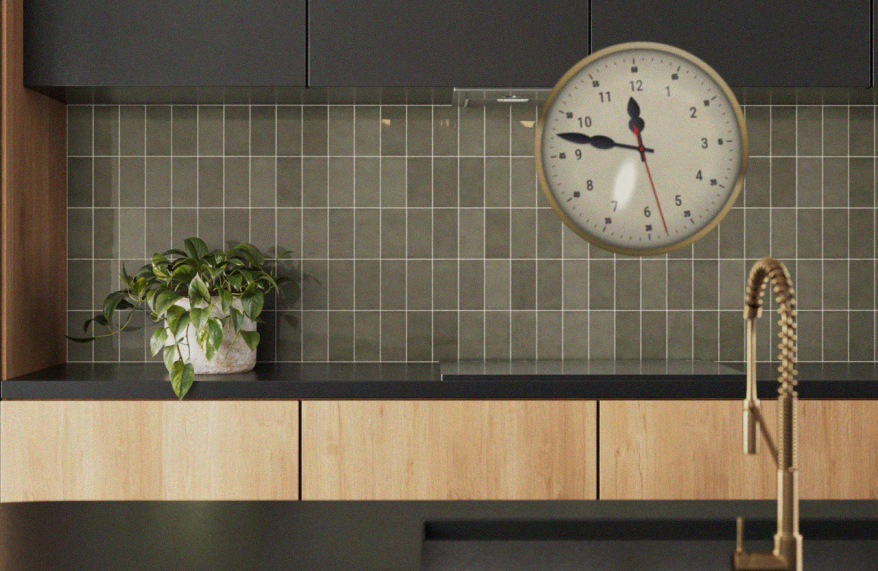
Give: 11h47m28s
